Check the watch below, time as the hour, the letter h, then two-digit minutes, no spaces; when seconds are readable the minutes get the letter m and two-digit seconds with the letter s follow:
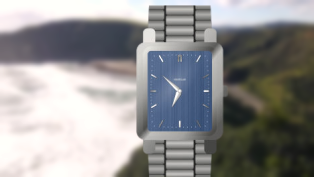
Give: 6h52
